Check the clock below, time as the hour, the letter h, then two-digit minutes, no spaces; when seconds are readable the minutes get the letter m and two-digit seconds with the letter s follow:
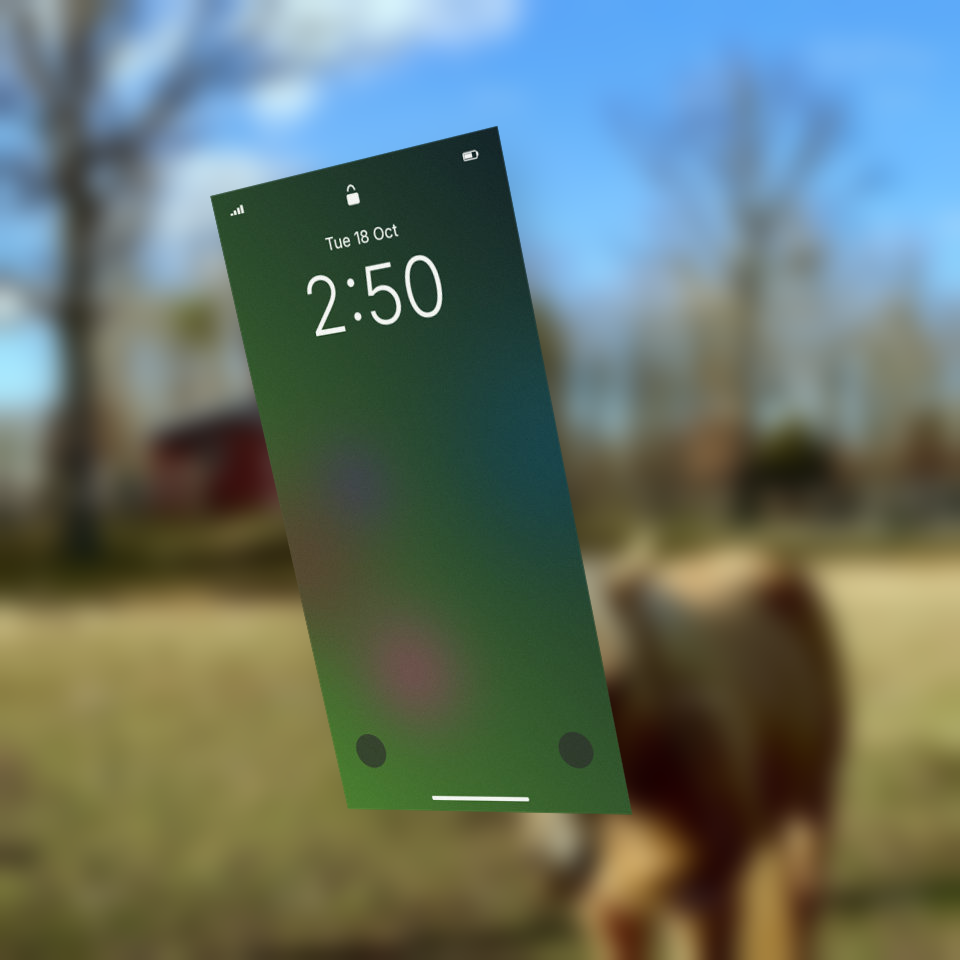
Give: 2h50
